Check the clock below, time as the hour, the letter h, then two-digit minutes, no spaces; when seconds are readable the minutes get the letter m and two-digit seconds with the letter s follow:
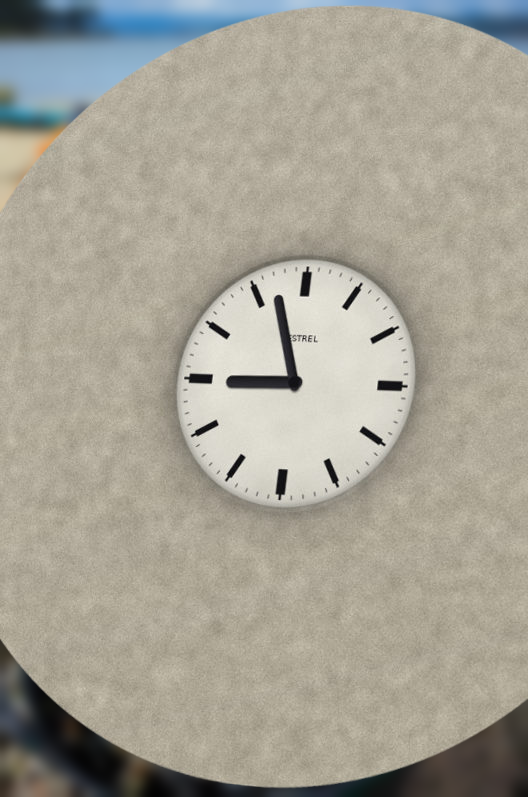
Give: 8h57
